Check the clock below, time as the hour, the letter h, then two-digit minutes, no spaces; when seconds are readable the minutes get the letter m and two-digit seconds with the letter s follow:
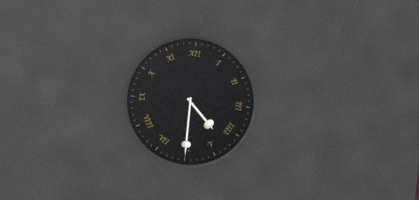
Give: 4h30
